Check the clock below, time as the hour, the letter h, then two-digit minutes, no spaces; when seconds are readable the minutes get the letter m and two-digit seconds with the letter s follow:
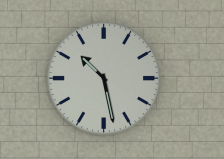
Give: 10h28
